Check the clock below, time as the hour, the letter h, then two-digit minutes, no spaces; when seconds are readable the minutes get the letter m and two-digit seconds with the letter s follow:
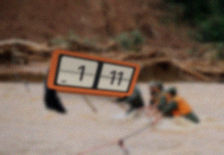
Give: 1h11
